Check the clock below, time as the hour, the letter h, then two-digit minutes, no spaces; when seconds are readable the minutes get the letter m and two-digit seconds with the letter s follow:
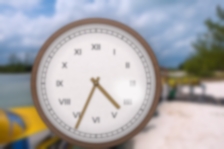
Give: 4h34
